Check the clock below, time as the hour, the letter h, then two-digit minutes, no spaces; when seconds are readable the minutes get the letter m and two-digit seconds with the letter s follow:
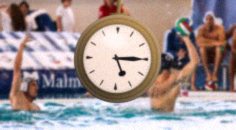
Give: 5h15
